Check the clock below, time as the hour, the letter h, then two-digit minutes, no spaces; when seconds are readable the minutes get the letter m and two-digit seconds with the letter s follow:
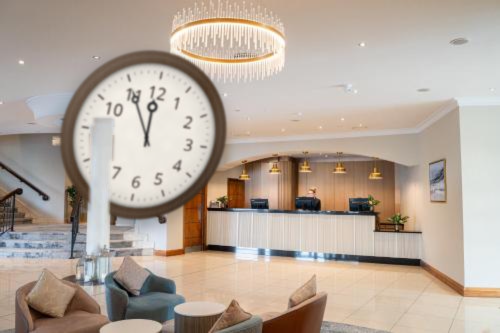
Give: 11h55
